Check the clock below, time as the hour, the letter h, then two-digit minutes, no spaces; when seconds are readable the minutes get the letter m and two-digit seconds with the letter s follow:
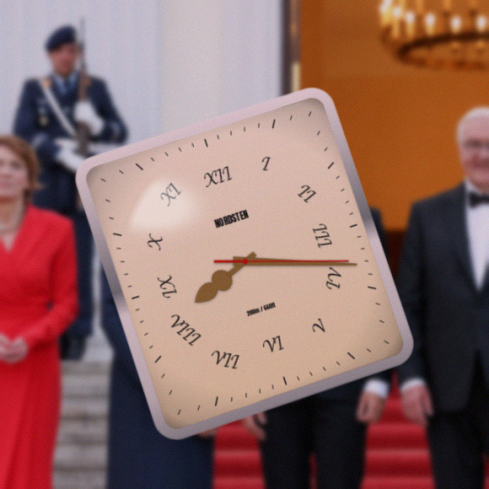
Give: 8h18m18s
